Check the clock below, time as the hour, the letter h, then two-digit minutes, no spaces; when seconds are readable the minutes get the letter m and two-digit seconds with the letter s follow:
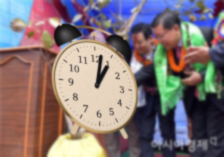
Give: 1h02
